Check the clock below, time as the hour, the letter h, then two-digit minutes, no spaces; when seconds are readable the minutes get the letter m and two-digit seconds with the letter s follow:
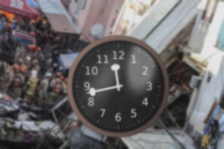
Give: 11h43
